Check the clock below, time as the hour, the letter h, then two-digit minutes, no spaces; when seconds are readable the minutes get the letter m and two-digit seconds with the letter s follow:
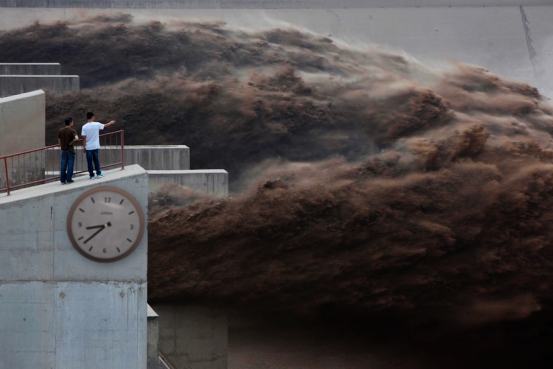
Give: 8h38
